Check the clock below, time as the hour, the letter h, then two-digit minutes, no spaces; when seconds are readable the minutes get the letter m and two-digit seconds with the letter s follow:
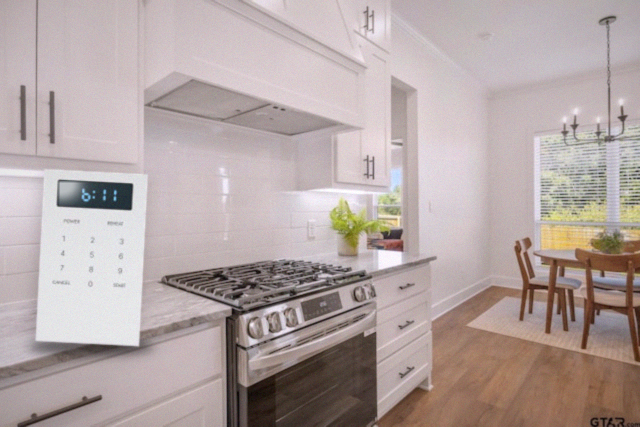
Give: 6h11
